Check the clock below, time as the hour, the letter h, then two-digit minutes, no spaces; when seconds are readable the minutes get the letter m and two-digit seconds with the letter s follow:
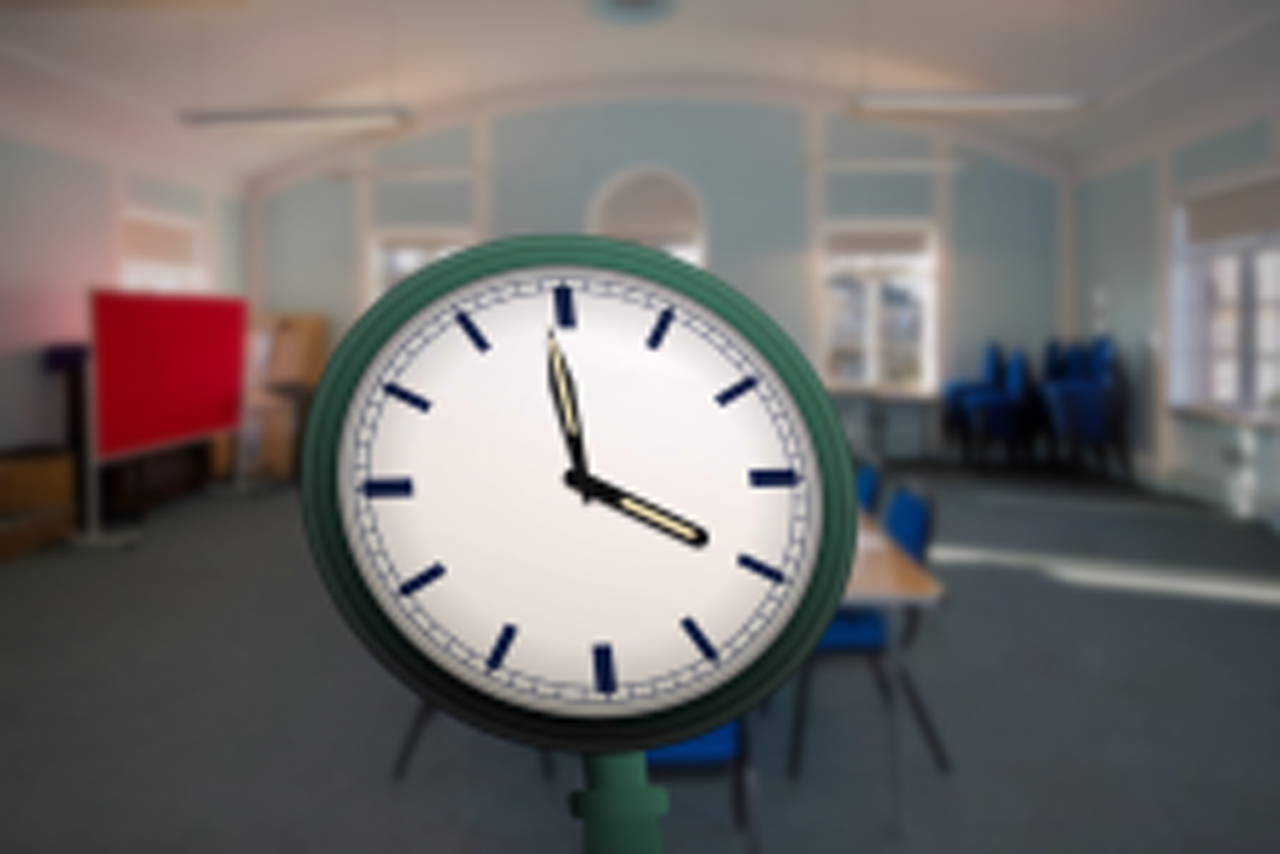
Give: 3h59
